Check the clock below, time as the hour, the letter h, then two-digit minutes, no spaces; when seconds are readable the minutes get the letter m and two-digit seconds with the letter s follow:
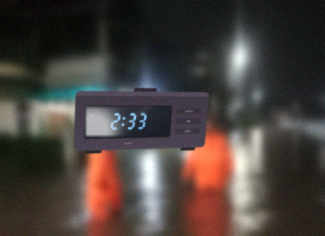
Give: 2h33
